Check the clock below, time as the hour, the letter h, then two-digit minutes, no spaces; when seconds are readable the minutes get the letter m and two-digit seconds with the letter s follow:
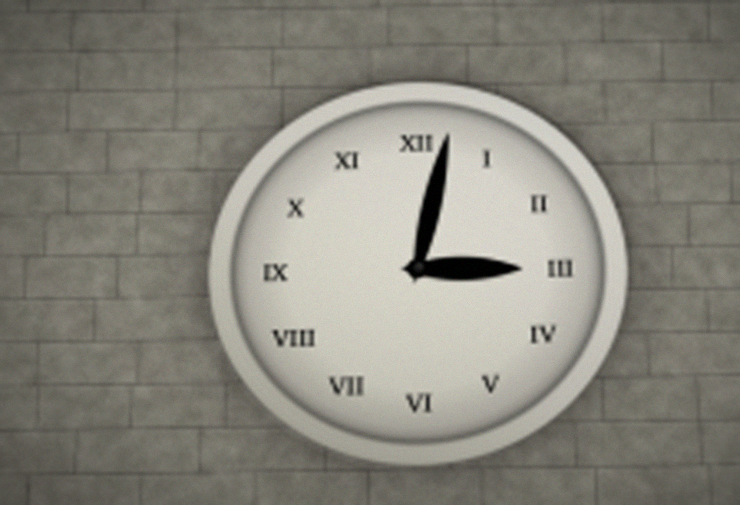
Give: 3h02
